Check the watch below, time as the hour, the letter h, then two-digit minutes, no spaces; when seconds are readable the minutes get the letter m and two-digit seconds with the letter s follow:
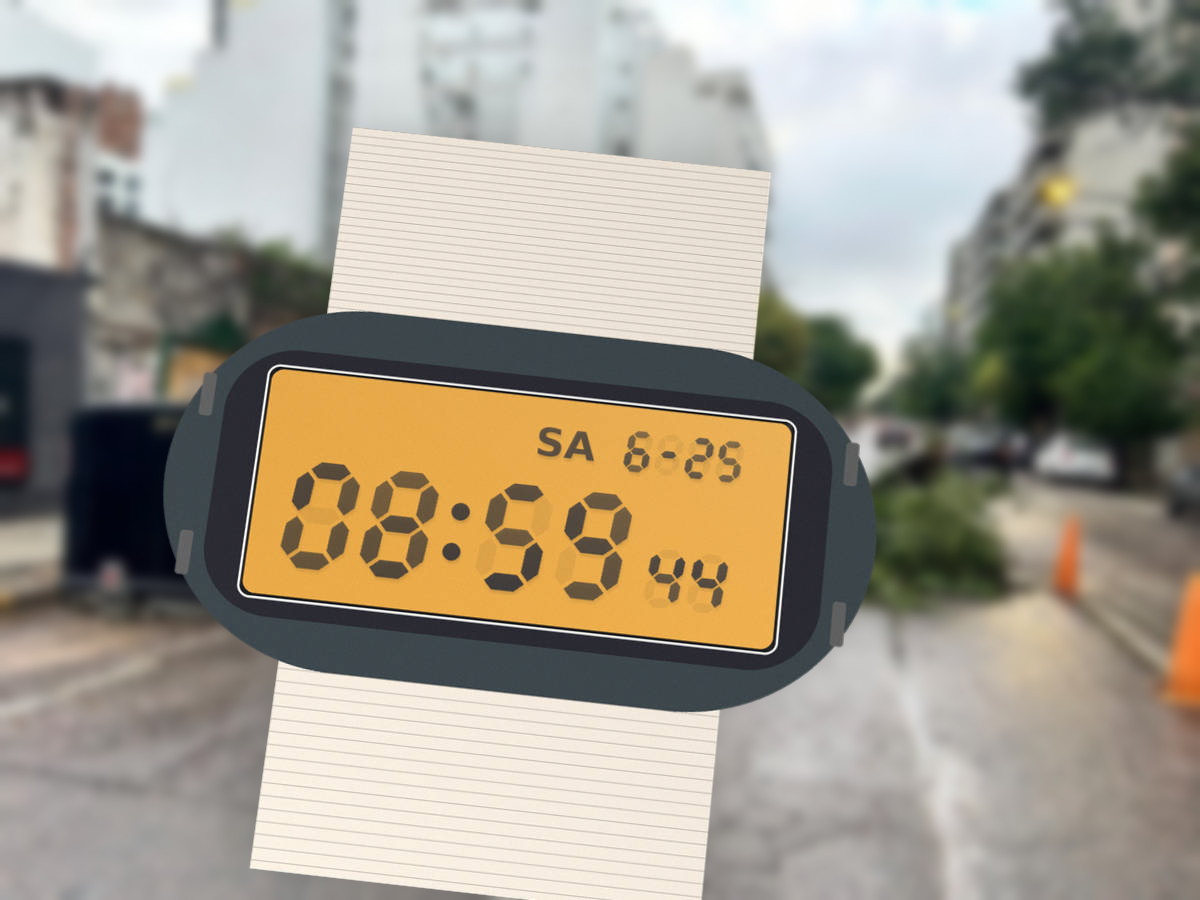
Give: 8h59m44s
